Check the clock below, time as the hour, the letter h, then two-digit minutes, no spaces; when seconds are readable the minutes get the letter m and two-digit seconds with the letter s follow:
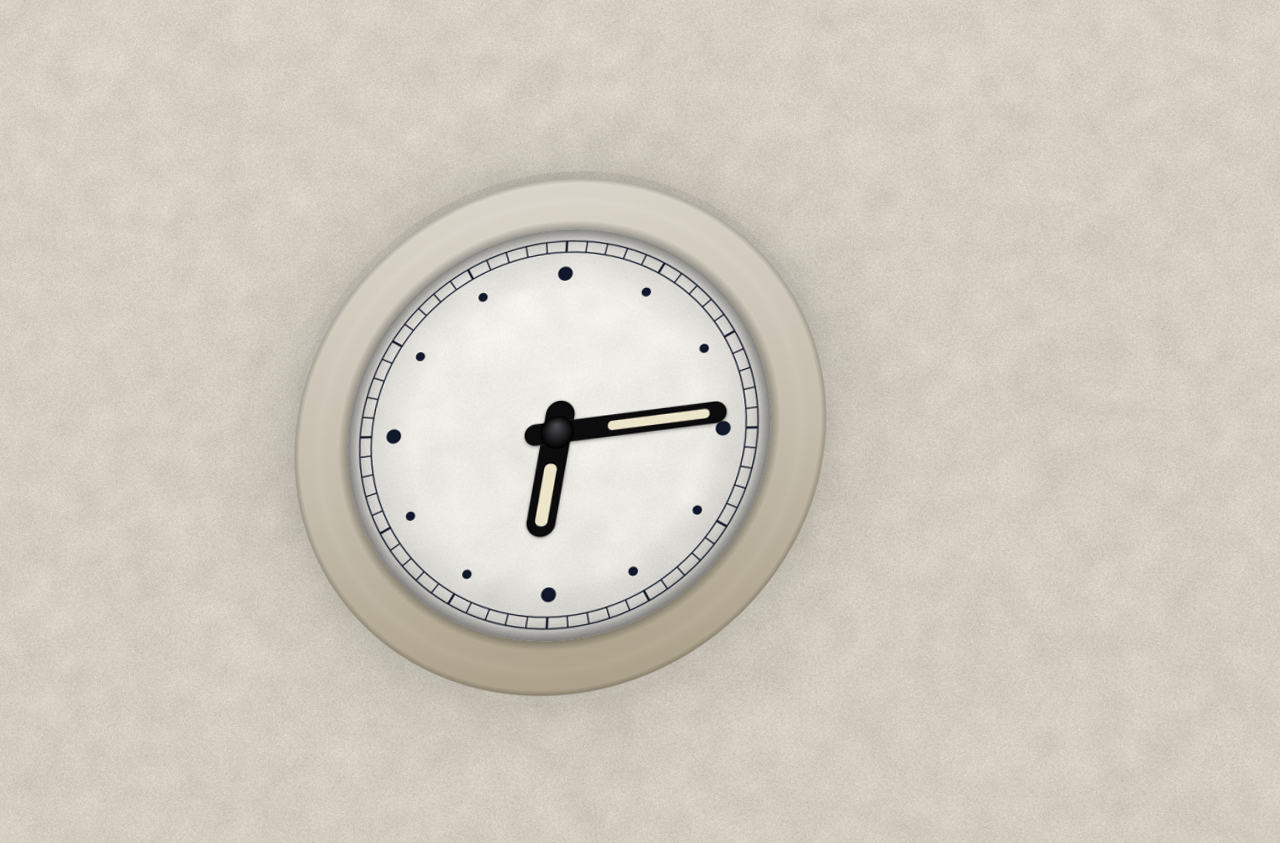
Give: 6h14
